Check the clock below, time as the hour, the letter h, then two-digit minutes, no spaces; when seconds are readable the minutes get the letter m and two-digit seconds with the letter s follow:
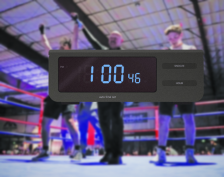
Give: 1h00m46s
